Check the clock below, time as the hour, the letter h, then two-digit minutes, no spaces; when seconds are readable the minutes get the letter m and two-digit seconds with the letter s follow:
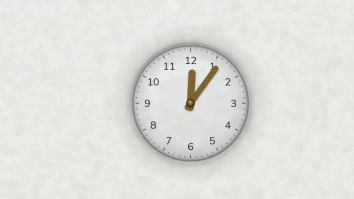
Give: 12h06
